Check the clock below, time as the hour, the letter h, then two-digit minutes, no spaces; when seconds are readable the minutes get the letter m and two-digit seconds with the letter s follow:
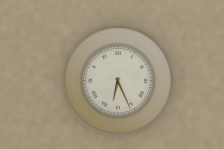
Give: 6h26
